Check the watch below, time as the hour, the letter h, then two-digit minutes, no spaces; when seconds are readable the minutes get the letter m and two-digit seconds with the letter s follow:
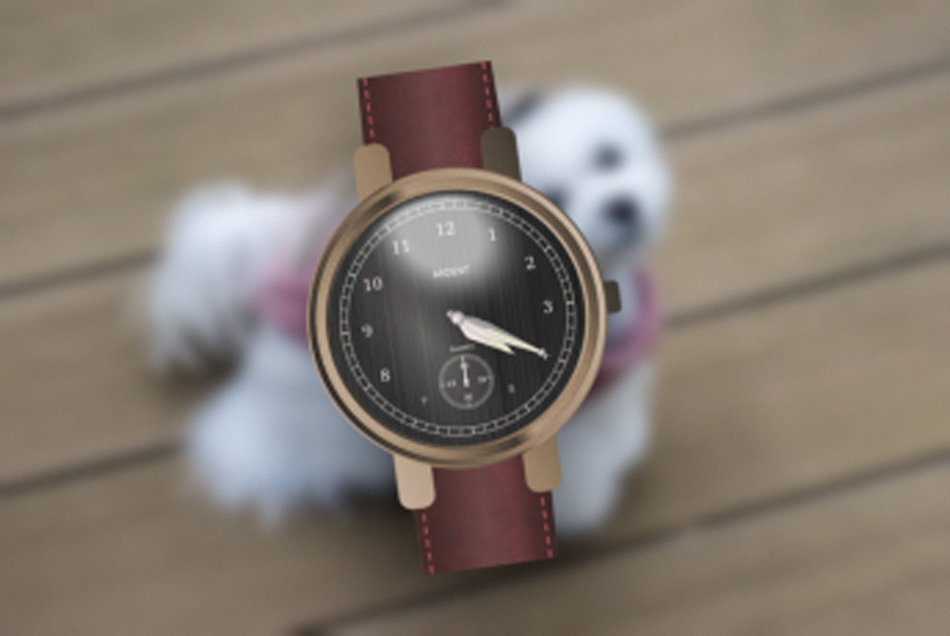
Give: 4h20
